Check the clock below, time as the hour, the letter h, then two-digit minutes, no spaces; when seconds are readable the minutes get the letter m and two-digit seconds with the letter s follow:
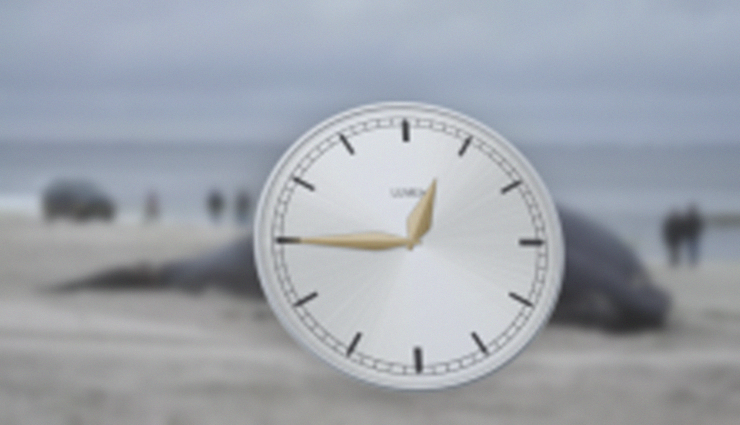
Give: 12h45
